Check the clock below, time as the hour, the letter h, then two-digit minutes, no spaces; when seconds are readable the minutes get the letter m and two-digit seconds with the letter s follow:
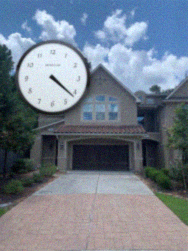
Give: 4h22
